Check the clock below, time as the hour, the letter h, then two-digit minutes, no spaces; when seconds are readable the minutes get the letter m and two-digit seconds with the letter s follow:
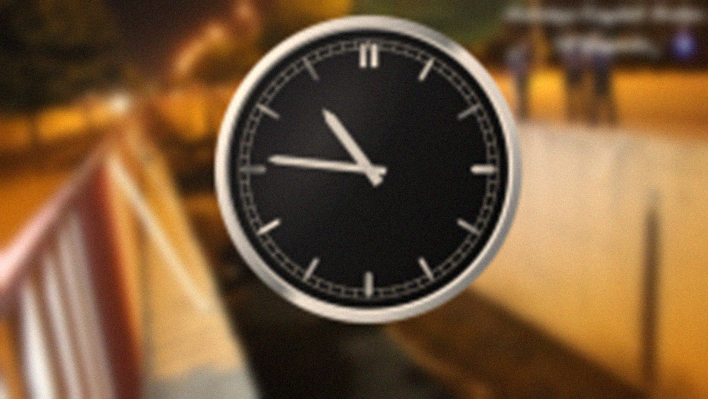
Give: 10h46
